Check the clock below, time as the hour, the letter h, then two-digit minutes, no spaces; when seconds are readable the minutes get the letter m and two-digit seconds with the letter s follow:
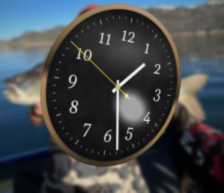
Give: 1h27m50s
